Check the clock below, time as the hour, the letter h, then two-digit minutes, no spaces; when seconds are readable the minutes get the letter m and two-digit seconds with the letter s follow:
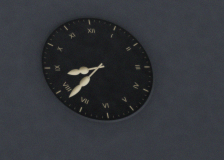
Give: 8h38
